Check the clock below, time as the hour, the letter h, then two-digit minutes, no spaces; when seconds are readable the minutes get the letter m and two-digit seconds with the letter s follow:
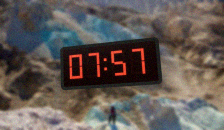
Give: 7h57
